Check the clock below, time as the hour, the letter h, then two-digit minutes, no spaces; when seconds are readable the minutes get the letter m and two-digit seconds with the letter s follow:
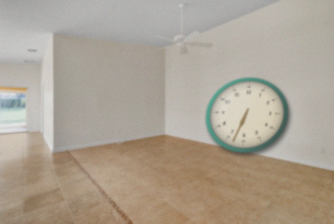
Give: 6h33
